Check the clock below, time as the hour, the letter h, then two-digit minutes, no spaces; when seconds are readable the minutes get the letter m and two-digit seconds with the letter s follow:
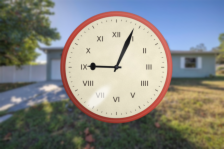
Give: 9h04
